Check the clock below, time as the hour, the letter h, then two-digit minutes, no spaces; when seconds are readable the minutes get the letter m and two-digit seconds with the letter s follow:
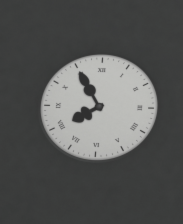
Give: 7h55
